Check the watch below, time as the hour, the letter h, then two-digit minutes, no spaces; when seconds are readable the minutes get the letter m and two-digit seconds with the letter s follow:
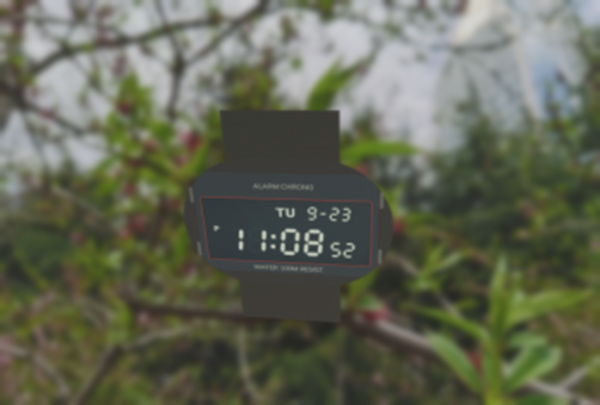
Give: 11h08m52s
